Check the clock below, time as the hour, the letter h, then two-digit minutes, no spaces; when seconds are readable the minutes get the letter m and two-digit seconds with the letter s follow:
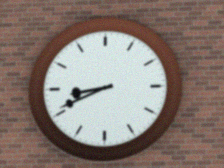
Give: 8h41
